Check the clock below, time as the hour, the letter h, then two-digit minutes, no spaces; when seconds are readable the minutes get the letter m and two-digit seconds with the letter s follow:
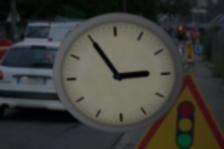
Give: 2h55
